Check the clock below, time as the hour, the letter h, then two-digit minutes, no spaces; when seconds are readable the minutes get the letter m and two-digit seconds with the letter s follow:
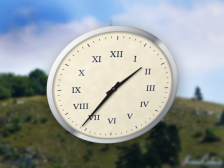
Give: 1h36
